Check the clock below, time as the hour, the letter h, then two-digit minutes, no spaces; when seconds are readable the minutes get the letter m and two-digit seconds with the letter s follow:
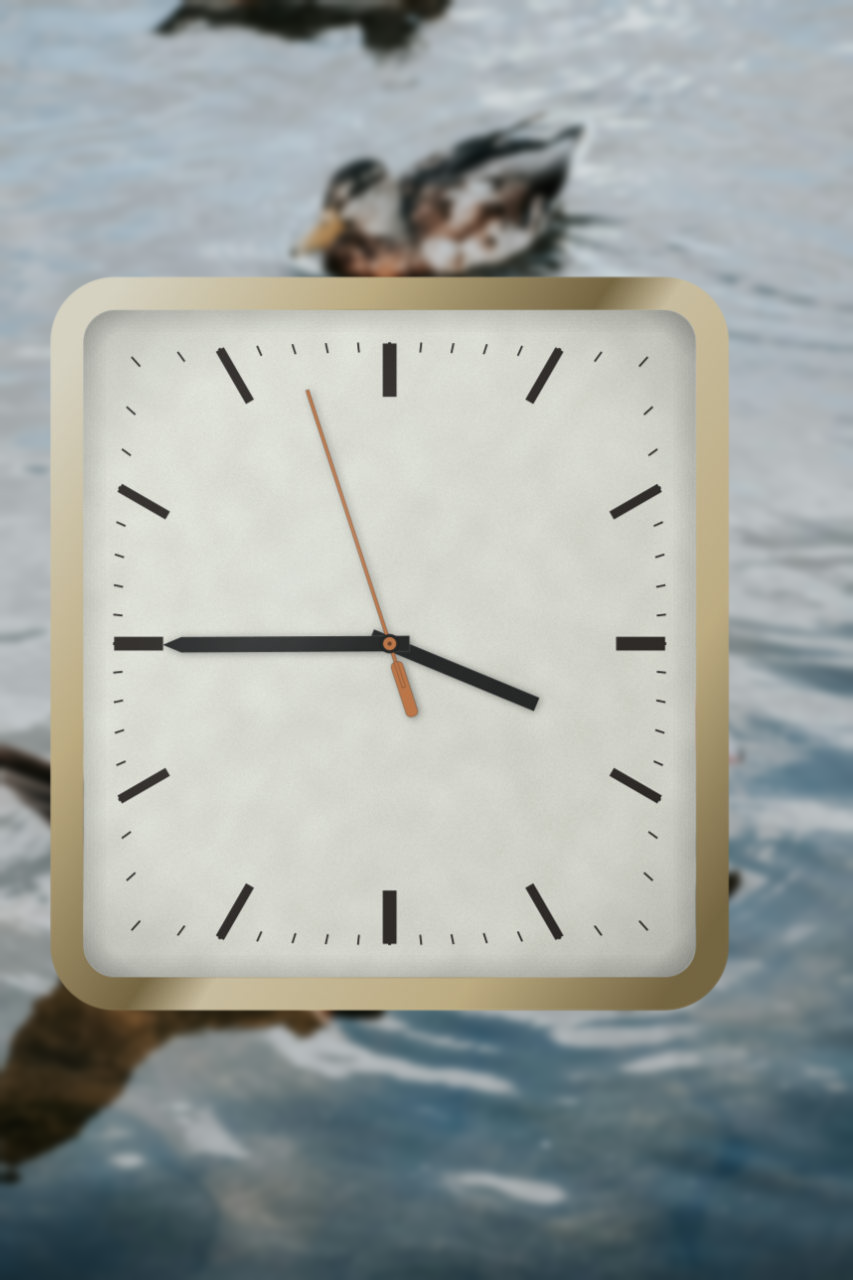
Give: 3h44m57s
